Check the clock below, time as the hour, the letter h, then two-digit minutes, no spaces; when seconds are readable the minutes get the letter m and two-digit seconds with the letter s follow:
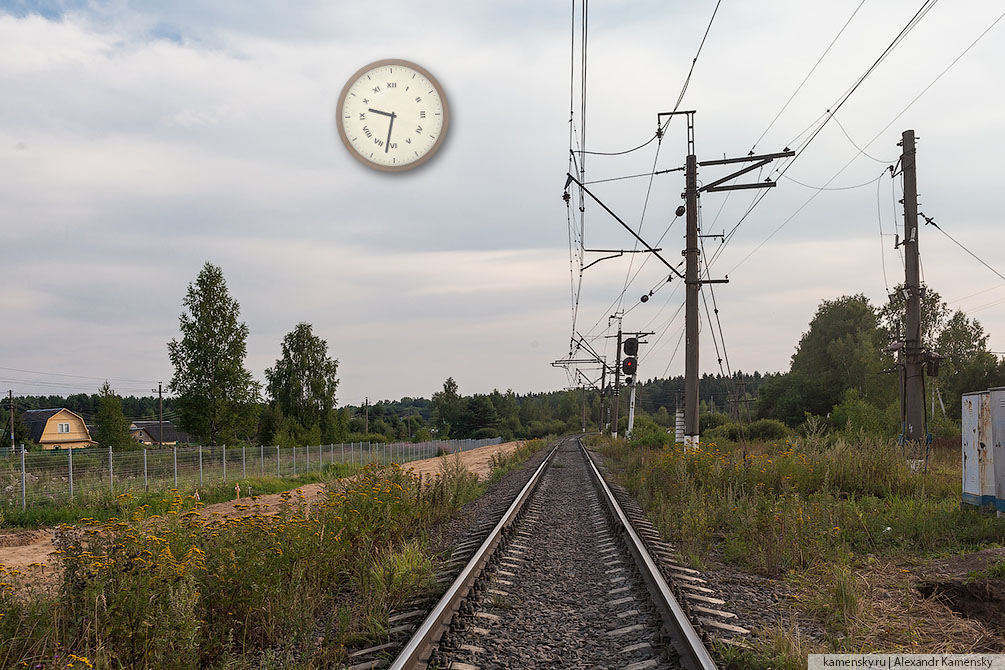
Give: 9h32
